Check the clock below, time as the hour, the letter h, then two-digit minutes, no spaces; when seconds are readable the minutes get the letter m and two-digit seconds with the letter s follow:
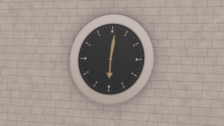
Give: 6h01
